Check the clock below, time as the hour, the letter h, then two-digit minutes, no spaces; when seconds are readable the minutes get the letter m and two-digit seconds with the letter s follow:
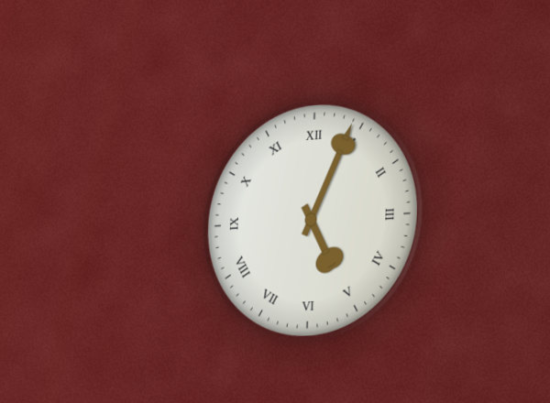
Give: 5h04
